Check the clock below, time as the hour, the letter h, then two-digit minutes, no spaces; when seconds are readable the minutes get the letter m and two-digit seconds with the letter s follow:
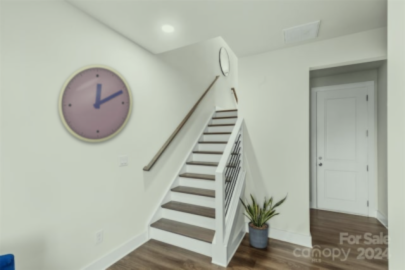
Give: 12h11
